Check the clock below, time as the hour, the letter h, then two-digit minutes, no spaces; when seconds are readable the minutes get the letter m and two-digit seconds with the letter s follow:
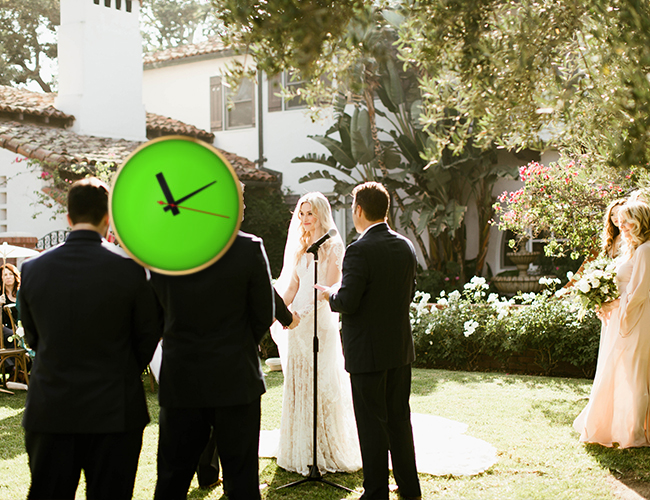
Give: 11h10m17s
